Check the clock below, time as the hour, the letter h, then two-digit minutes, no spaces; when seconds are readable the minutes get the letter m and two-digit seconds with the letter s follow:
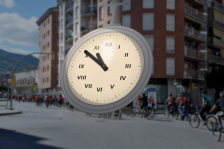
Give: 10h51
